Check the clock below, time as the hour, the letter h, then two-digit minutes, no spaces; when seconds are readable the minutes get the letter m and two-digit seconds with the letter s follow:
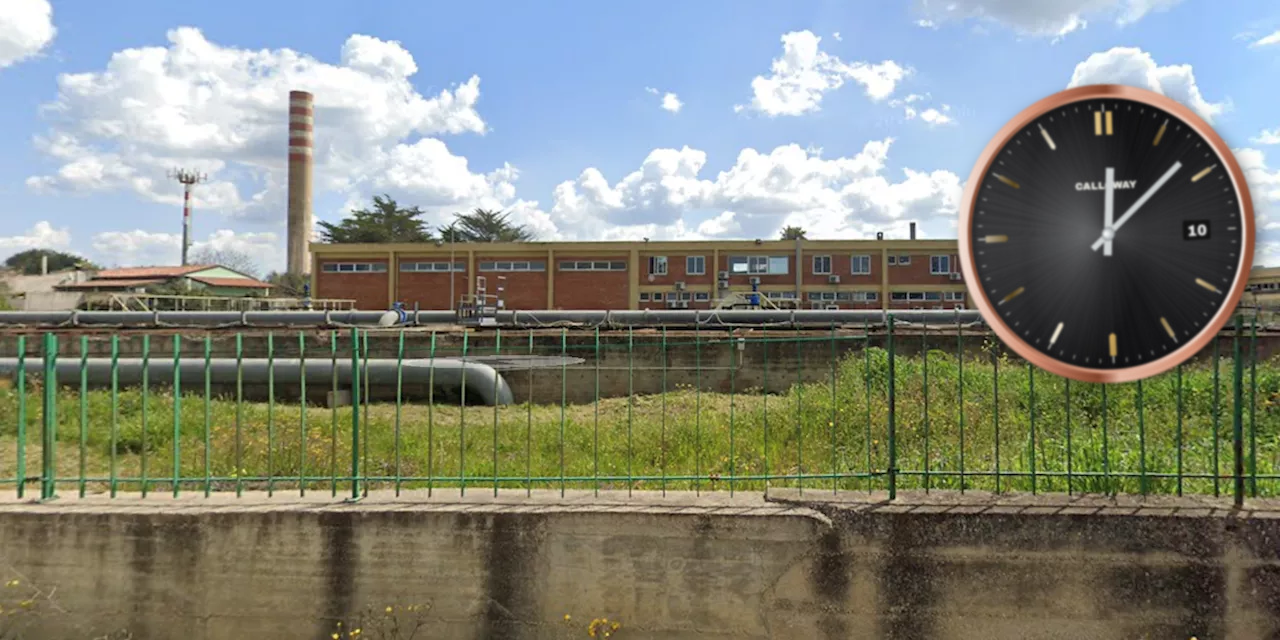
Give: 12h08
